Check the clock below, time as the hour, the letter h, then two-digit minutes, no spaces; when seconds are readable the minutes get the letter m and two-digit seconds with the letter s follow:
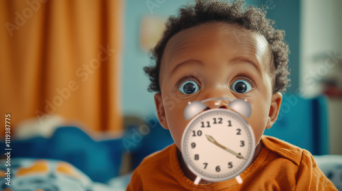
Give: 10h20
